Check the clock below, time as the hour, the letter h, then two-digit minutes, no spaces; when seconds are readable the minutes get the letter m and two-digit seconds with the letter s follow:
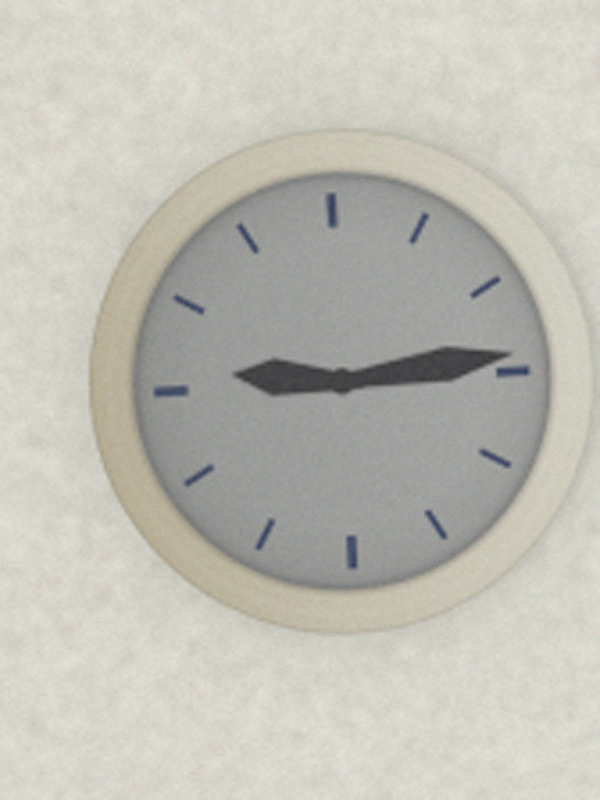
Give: 9h14
